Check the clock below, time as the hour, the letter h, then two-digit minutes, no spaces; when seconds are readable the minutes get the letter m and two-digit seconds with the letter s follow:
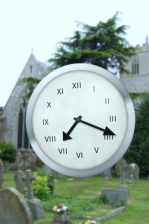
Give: 7h19
